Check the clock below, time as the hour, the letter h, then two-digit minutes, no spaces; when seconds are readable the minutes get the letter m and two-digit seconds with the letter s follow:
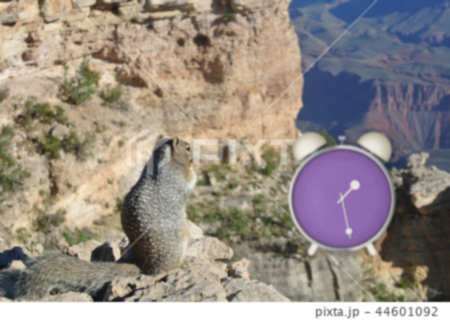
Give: 1h28
